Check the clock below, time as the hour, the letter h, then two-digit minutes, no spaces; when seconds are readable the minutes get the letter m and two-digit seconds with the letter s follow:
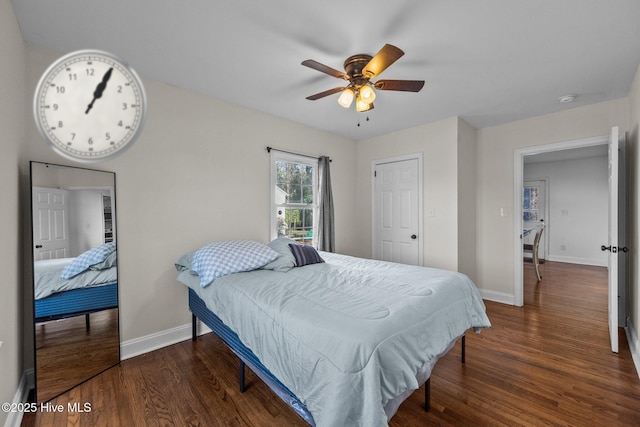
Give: 1h05
